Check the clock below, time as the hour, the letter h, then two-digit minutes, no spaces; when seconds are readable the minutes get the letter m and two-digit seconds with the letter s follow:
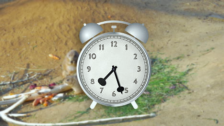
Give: 7h27
